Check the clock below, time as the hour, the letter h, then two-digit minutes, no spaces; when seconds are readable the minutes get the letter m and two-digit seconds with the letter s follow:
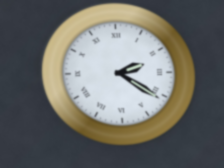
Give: 2h21
